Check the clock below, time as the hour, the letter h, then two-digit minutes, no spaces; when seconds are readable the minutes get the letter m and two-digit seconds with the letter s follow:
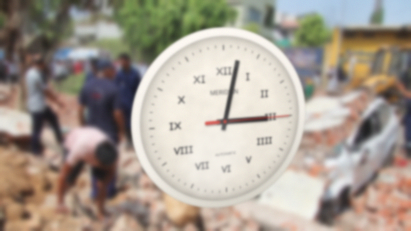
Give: 3h02m15s
